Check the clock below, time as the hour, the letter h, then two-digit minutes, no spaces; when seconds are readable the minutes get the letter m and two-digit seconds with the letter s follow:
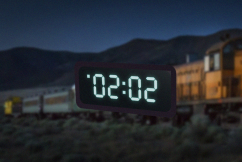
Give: 2h02
